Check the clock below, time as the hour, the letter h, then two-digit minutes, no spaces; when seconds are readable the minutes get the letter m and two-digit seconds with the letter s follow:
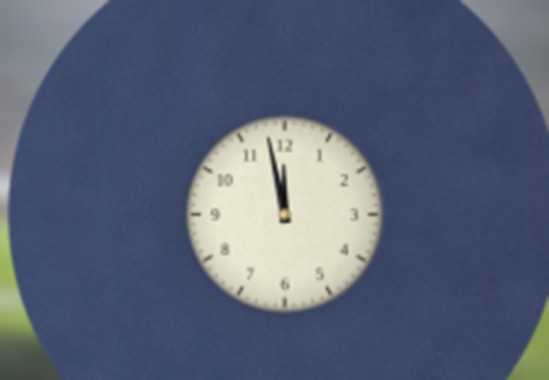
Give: 11h58
